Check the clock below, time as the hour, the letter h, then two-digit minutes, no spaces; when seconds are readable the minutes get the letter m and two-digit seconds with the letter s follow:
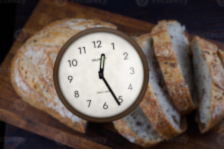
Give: 12h26
